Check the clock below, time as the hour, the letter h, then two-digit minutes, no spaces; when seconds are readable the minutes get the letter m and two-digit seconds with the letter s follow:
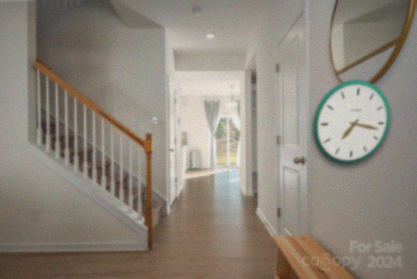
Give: 7h17
